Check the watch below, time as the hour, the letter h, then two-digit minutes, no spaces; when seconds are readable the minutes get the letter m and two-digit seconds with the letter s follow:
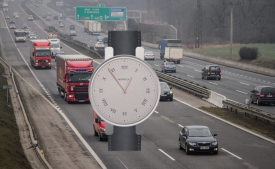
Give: 12h54
